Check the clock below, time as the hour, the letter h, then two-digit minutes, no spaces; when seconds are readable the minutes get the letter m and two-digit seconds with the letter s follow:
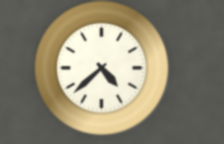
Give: 4h38
